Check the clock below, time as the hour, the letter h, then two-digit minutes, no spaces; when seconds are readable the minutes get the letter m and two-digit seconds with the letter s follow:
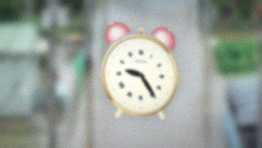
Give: 9h24
